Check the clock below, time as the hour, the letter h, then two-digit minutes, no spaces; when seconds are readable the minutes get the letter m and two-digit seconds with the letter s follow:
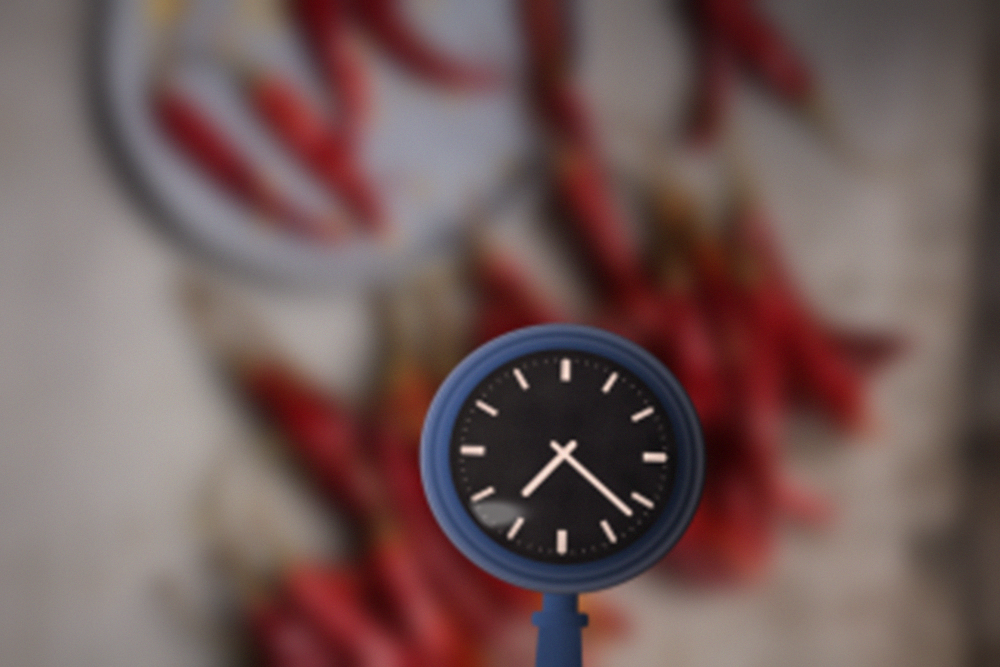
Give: 7h22
